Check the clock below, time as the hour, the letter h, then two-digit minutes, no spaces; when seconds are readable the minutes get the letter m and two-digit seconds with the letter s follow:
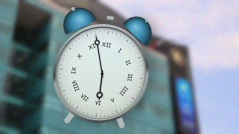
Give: 5h57
